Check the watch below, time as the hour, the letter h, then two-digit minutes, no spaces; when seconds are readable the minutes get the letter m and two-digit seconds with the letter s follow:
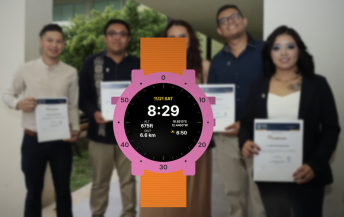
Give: 8h29
